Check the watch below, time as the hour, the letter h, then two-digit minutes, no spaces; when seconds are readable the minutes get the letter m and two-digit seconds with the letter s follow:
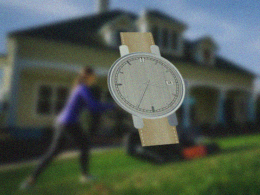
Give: 3h35
